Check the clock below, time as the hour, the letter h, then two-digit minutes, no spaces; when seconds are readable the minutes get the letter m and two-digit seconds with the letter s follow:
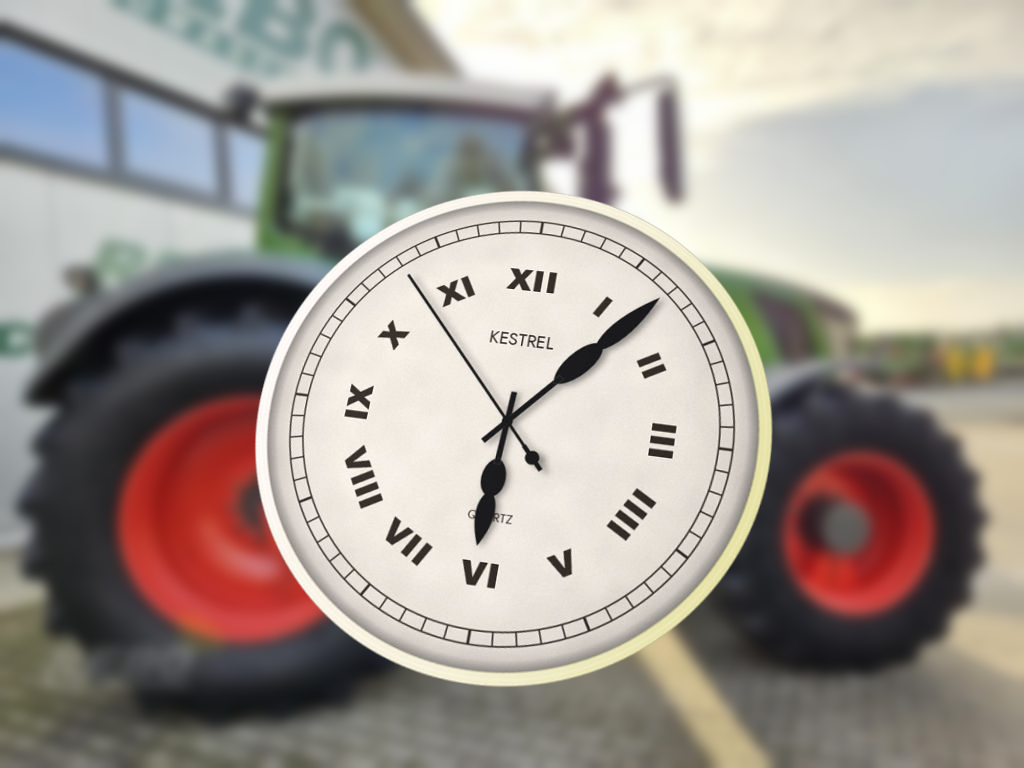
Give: 6h06m53s
